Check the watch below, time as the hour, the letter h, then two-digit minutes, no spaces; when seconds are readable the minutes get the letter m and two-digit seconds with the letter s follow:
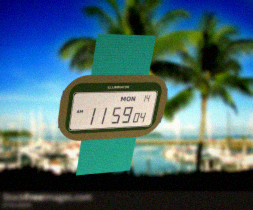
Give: 11h59m04s
